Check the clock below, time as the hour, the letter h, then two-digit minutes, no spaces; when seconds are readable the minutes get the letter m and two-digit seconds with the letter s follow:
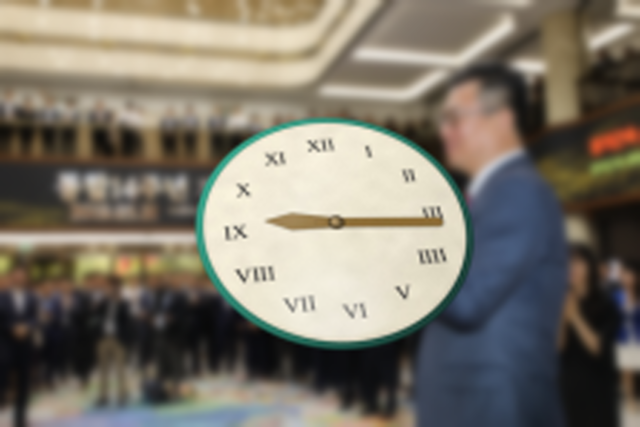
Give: 9h16
